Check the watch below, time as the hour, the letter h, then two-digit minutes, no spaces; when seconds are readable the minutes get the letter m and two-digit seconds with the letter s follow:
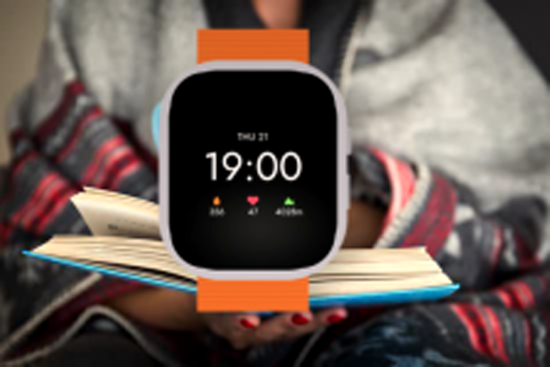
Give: 19h00
